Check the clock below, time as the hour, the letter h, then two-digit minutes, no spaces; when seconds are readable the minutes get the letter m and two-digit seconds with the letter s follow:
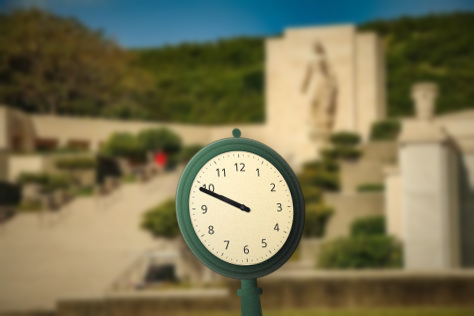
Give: 9h49
